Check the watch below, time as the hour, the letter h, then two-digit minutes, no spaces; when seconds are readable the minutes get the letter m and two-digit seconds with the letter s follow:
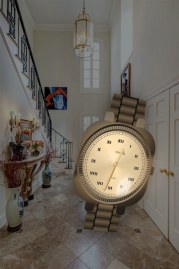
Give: 12h32
